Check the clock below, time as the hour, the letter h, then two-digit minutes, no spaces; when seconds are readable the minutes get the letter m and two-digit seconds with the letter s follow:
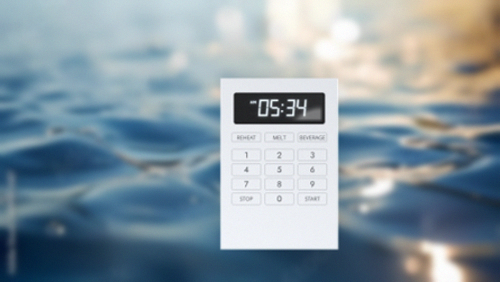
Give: 5h34
